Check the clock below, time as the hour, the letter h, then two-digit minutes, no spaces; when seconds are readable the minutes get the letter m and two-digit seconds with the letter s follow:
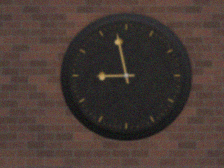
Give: 8h58
